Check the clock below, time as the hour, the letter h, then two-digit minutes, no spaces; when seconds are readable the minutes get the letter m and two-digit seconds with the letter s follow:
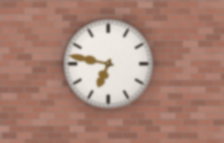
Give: 6h47
